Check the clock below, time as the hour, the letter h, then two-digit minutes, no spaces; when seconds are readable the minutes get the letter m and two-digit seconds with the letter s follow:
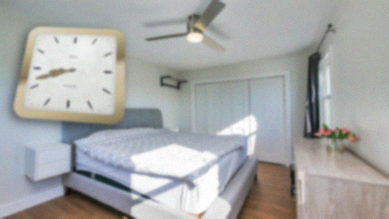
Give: 8h42
